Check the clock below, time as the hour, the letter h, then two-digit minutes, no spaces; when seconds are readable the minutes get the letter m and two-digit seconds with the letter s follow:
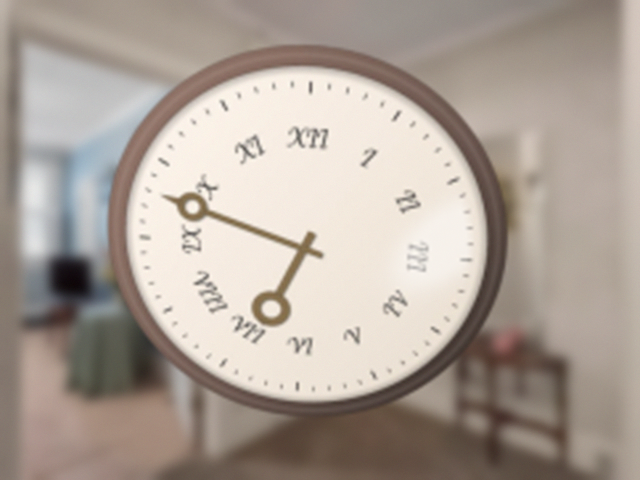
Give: 6h48
